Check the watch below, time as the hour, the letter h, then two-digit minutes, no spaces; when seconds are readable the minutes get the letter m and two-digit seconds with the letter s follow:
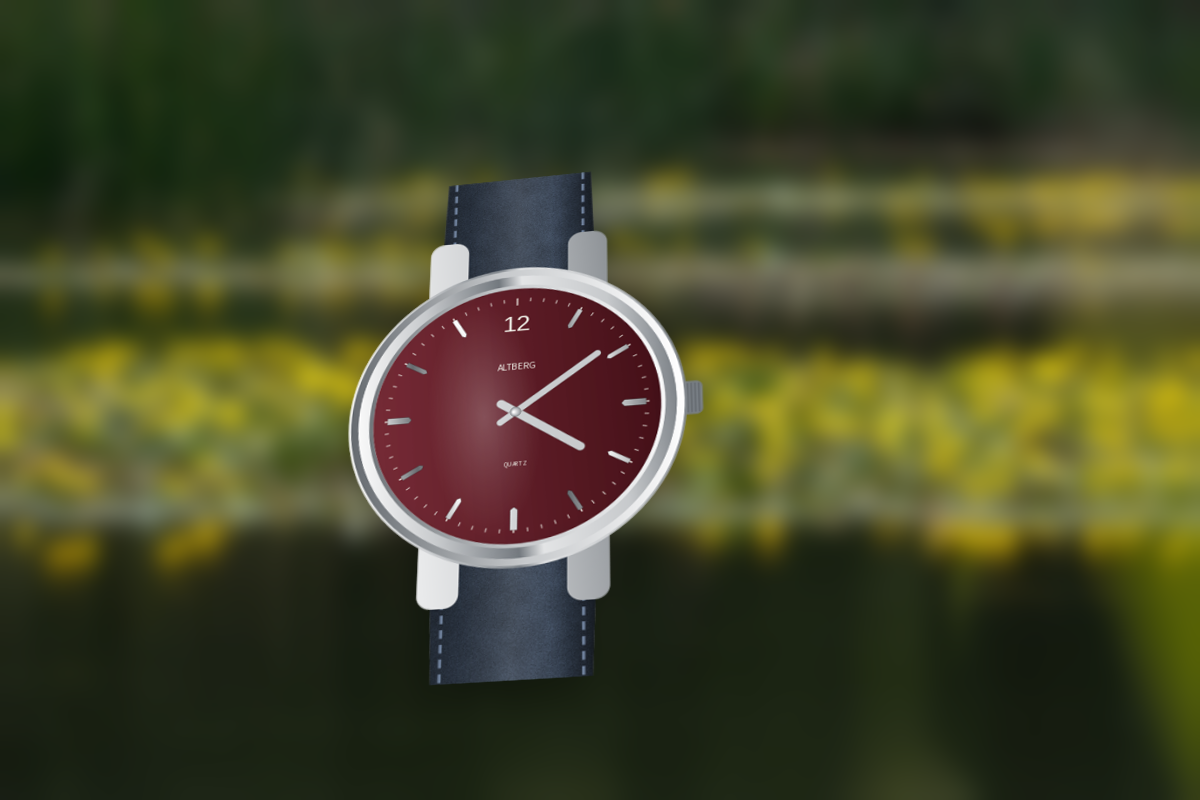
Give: 4h09
